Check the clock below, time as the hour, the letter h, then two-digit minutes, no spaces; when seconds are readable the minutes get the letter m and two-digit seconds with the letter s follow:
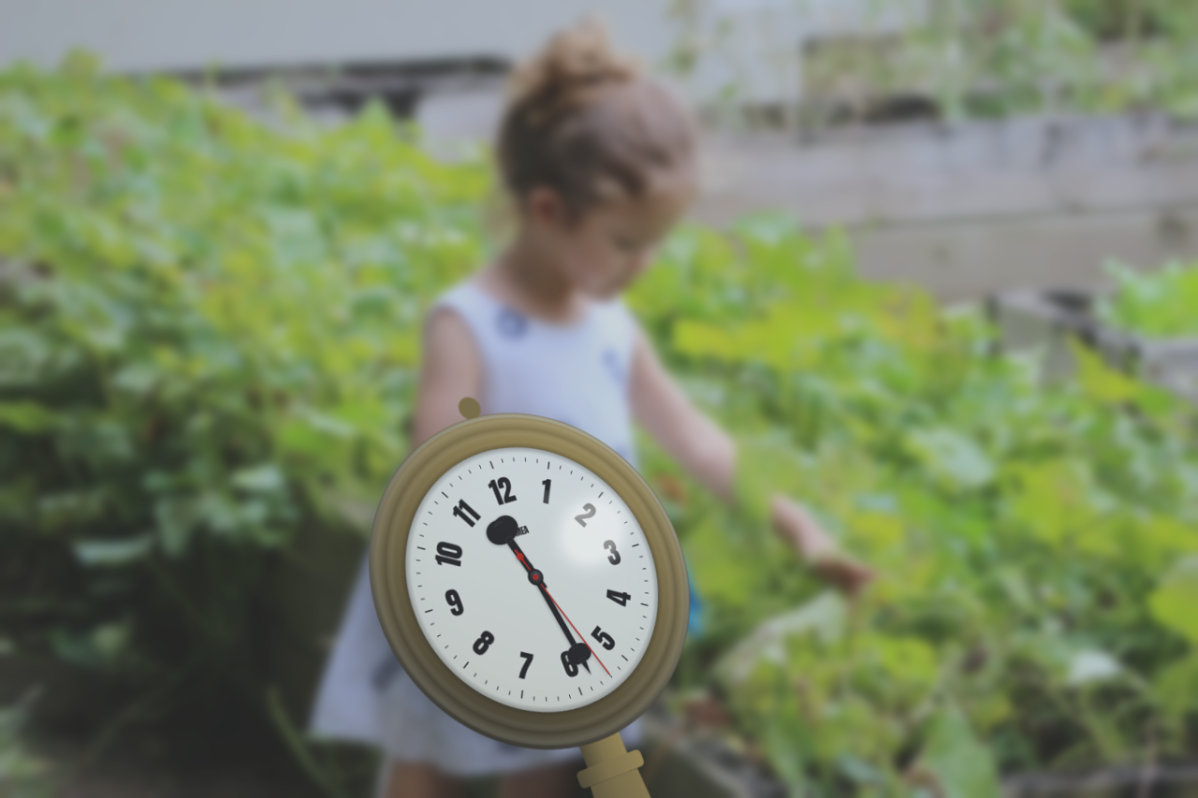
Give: 11h28m27s
